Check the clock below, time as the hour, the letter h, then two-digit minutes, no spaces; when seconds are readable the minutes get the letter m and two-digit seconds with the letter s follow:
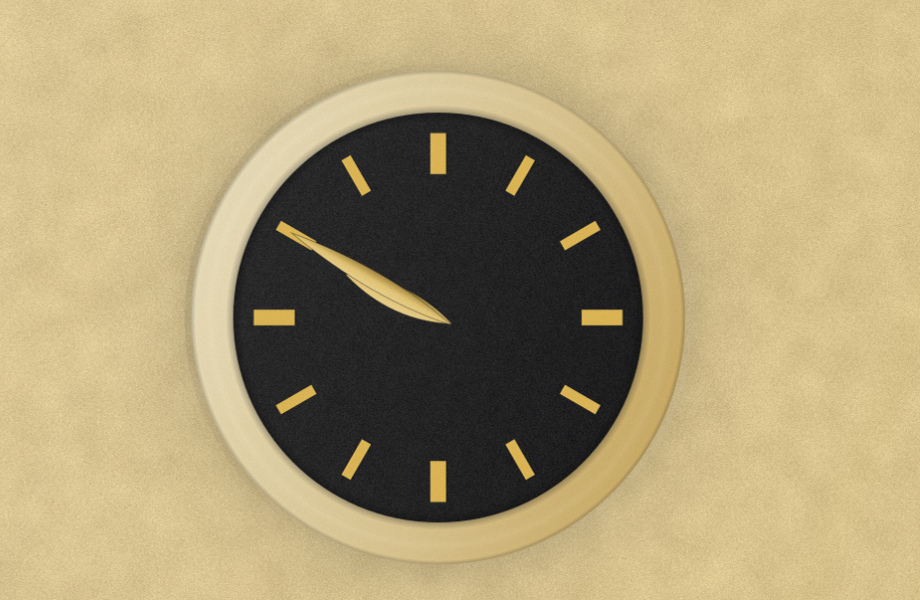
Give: 9h50
